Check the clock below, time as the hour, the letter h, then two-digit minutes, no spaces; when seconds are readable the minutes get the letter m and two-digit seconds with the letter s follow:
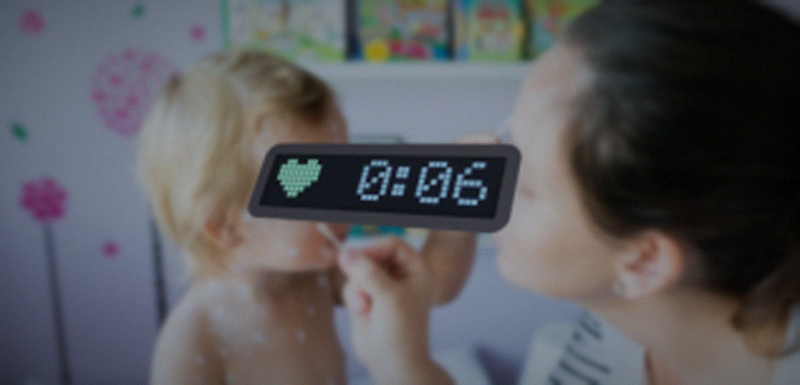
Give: 0h06
